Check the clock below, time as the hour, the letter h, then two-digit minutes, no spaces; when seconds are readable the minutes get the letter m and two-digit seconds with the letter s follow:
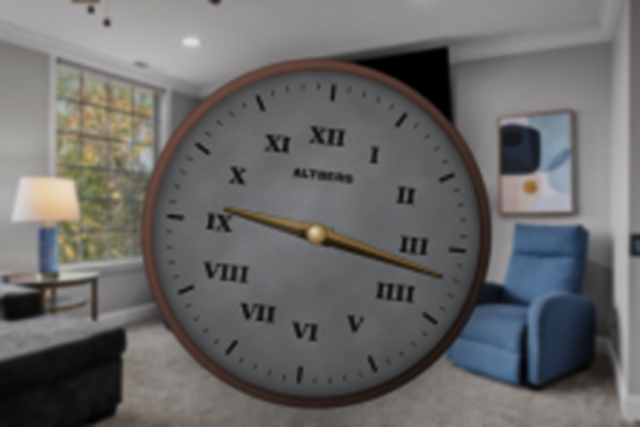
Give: 9h17
